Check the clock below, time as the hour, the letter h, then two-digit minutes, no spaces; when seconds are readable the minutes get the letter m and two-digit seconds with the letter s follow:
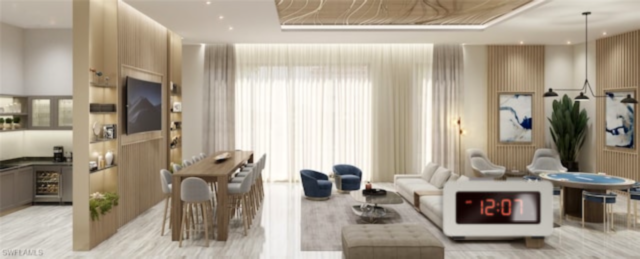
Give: 12h07
